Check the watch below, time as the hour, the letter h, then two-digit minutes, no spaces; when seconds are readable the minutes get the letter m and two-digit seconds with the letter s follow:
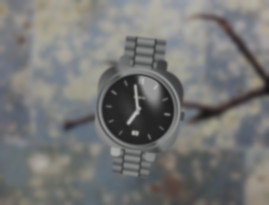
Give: 6h58
